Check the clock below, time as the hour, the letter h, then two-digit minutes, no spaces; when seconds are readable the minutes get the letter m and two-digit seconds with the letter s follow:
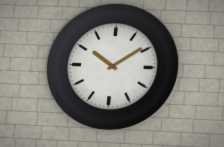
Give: 10h09
